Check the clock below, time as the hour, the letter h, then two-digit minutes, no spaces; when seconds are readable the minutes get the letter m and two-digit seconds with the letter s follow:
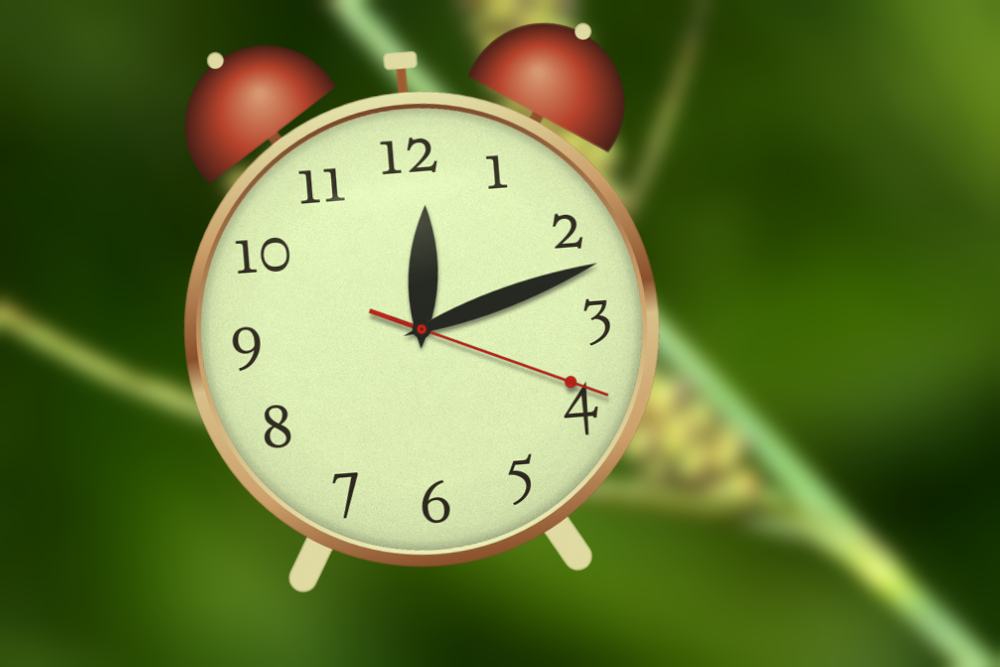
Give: 12h12m19s
